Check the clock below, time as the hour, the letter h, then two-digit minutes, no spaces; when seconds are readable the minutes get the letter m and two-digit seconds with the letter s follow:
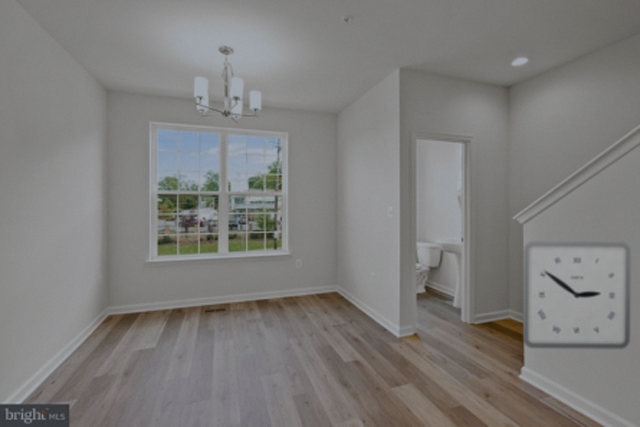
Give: 2h51
